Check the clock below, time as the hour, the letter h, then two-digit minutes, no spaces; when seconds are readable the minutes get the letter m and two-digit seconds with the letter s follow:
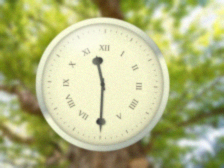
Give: 11h30
